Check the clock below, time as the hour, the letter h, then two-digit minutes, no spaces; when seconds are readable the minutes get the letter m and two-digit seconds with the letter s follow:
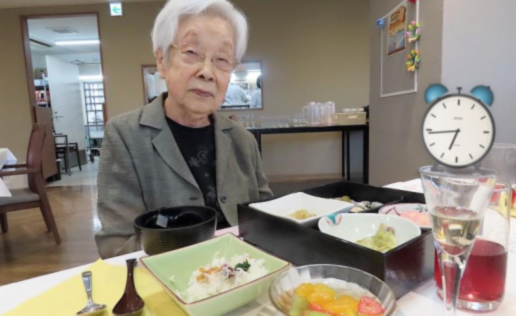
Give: 6h44
